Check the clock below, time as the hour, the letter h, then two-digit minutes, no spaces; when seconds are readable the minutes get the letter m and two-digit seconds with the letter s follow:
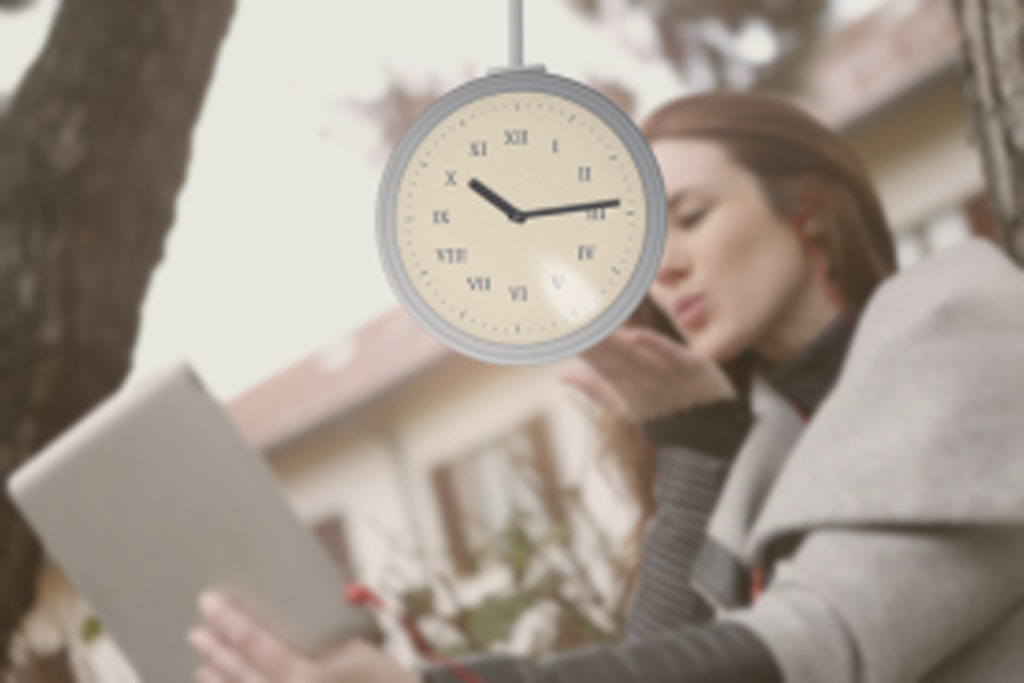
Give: 10h14
